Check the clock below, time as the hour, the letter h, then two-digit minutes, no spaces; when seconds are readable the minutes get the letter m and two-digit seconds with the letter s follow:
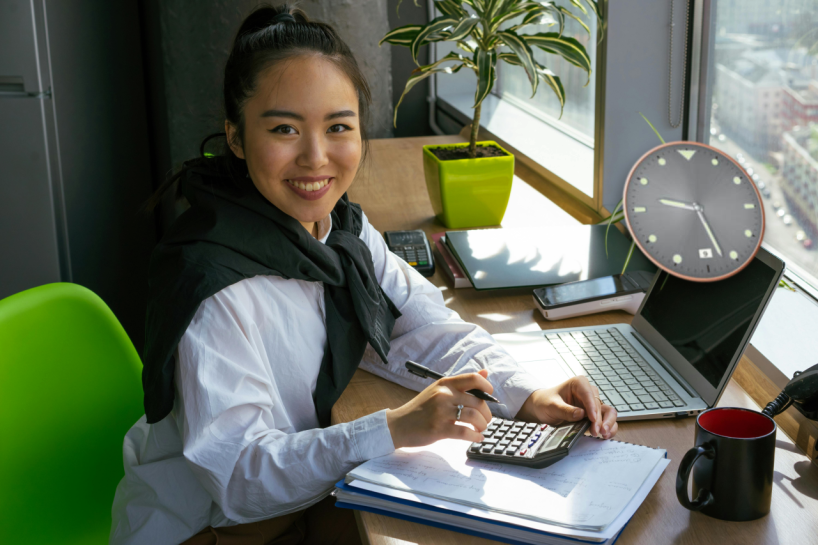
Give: 9h27
